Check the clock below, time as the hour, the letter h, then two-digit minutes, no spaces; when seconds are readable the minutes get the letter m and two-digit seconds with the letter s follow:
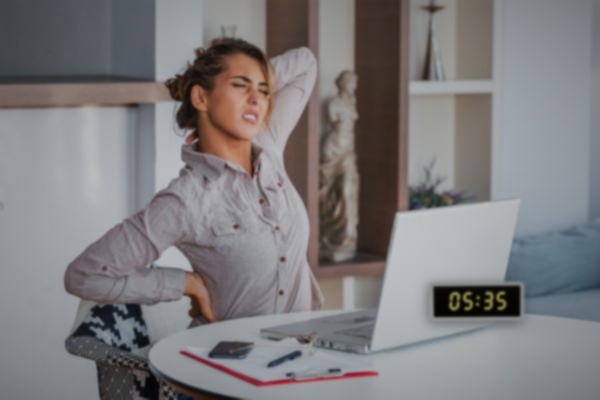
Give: 5h35
